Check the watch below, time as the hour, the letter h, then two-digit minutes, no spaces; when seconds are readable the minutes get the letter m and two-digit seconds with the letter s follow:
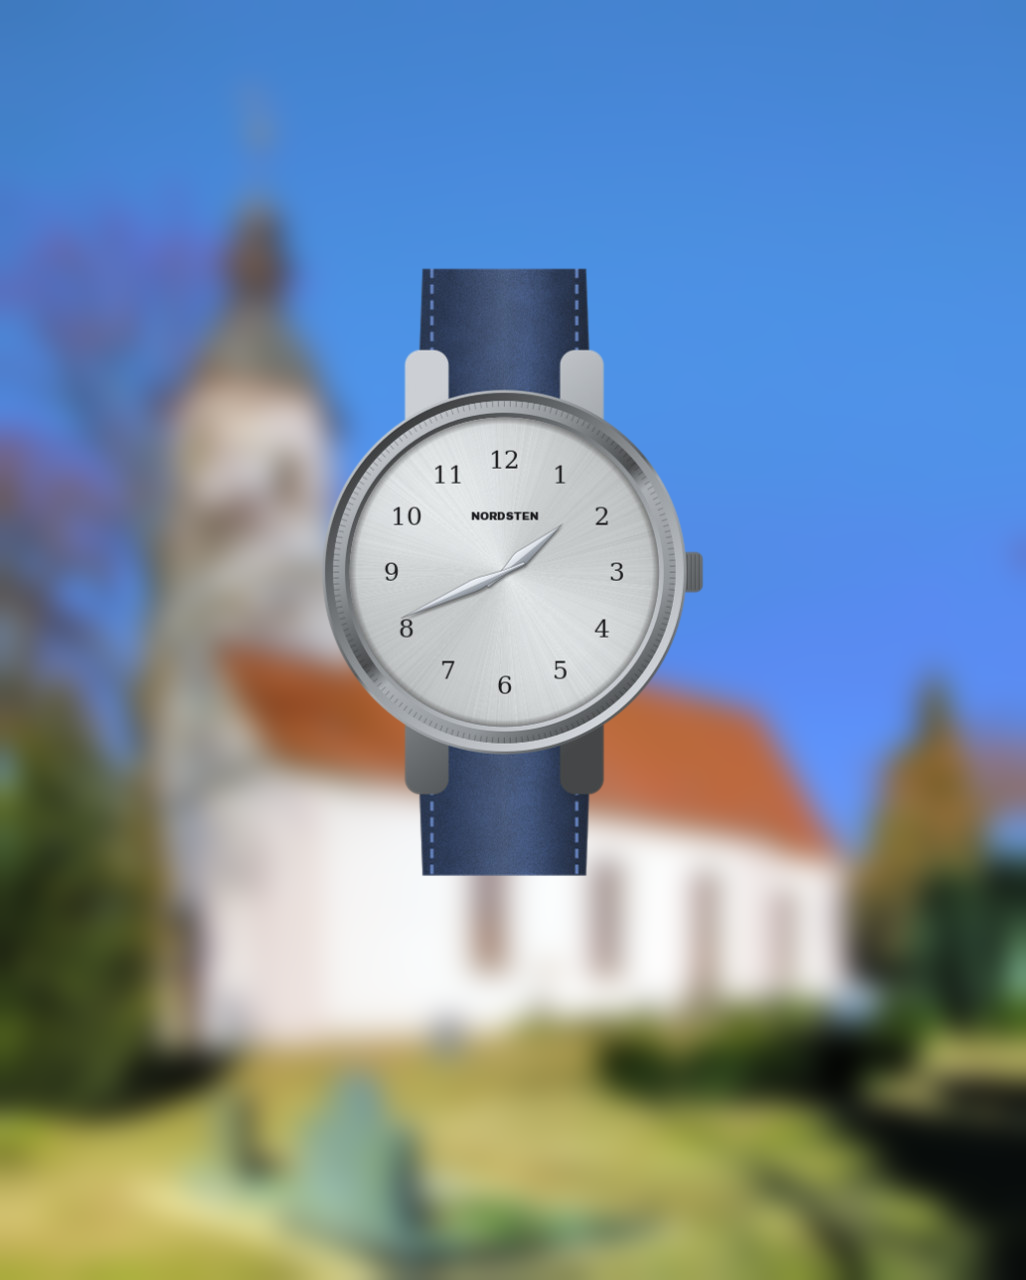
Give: 1h41
